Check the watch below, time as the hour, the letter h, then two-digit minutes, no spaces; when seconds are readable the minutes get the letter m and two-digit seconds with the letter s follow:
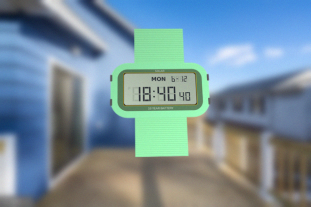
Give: 18h40m40s
